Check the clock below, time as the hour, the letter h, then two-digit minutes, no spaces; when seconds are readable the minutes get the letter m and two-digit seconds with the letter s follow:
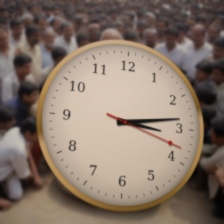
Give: 3h13m18s
